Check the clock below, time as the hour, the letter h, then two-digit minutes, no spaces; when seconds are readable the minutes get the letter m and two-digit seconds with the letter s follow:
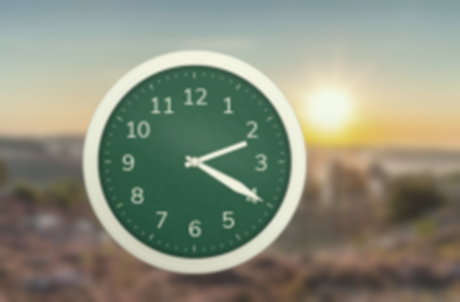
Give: 2h20
